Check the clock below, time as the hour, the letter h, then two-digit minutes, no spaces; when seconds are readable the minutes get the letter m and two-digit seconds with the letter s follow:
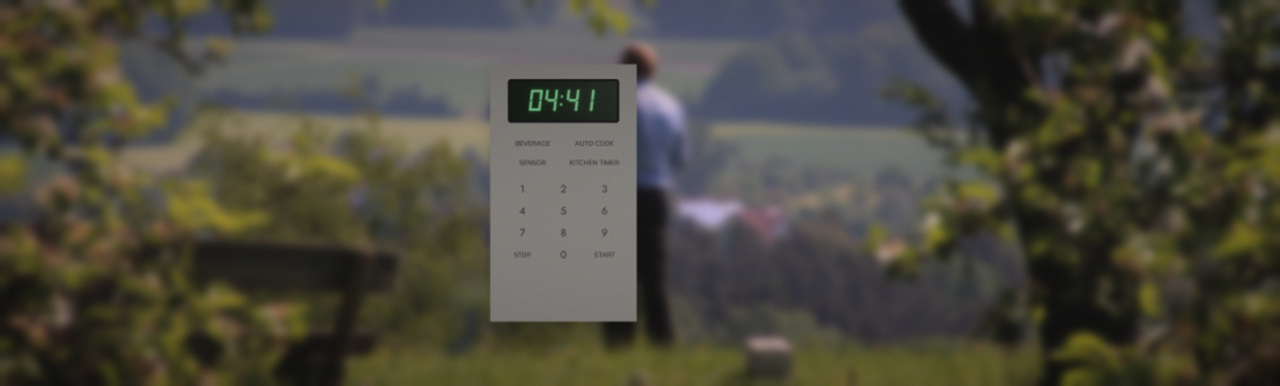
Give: 4h41
